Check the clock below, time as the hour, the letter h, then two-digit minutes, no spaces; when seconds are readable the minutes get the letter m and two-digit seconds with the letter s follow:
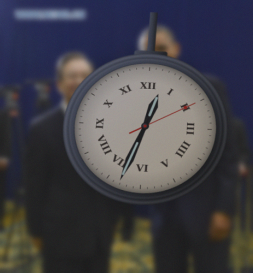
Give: 12h33m10s
